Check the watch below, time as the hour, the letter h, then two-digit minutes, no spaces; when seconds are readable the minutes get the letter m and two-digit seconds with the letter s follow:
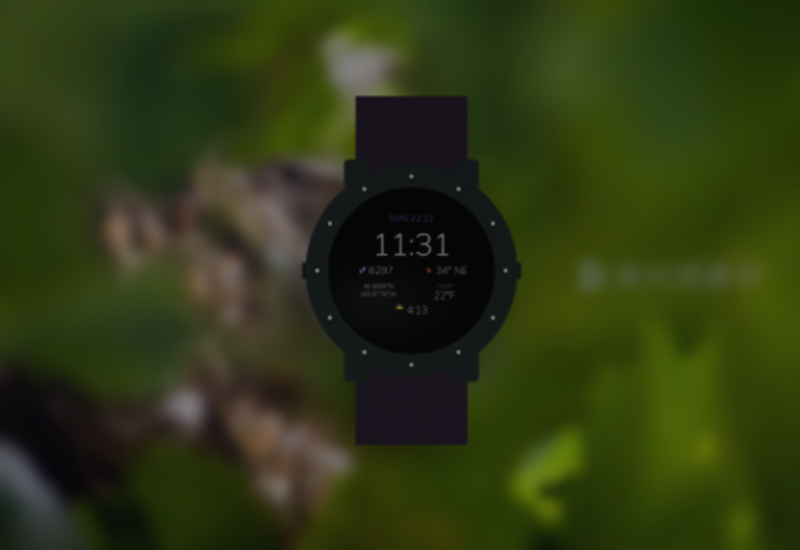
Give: 11h31
